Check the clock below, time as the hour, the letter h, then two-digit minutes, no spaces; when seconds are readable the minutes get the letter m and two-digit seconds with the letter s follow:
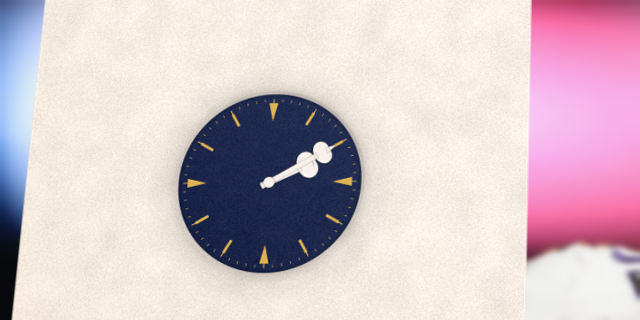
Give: 2h10
